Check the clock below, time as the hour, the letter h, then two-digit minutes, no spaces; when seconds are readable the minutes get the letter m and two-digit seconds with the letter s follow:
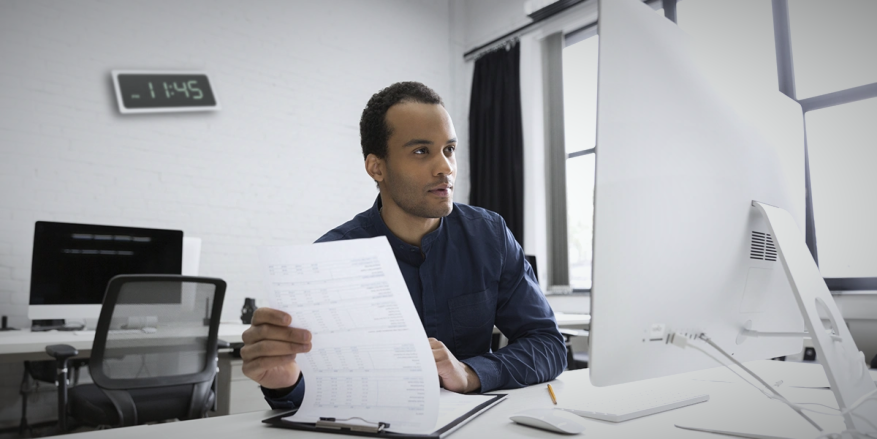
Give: 11h45
